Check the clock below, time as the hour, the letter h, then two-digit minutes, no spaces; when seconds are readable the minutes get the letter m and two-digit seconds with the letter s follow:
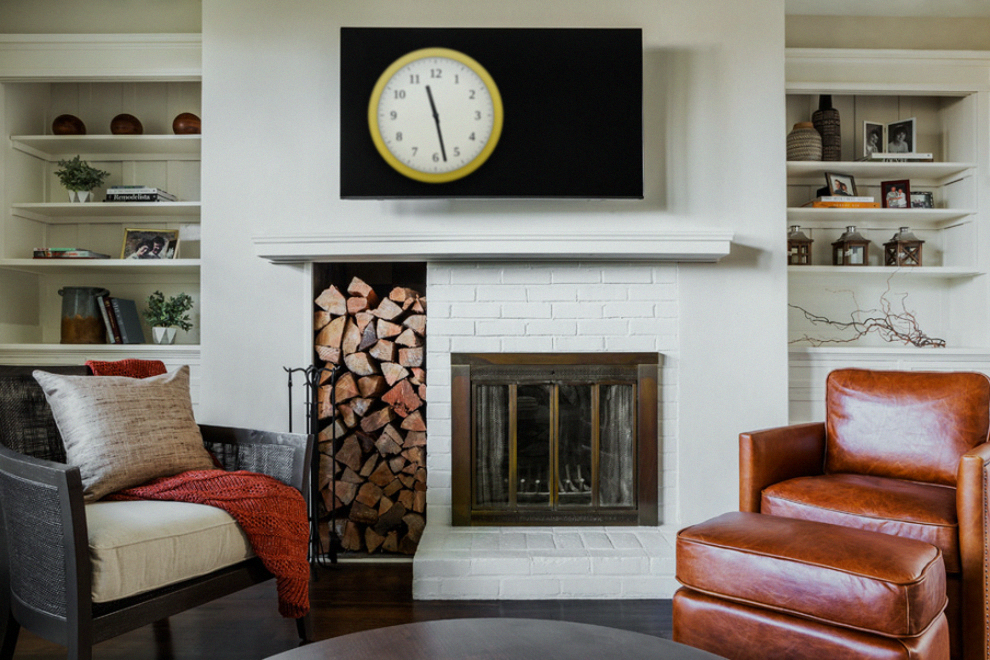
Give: 11h28
